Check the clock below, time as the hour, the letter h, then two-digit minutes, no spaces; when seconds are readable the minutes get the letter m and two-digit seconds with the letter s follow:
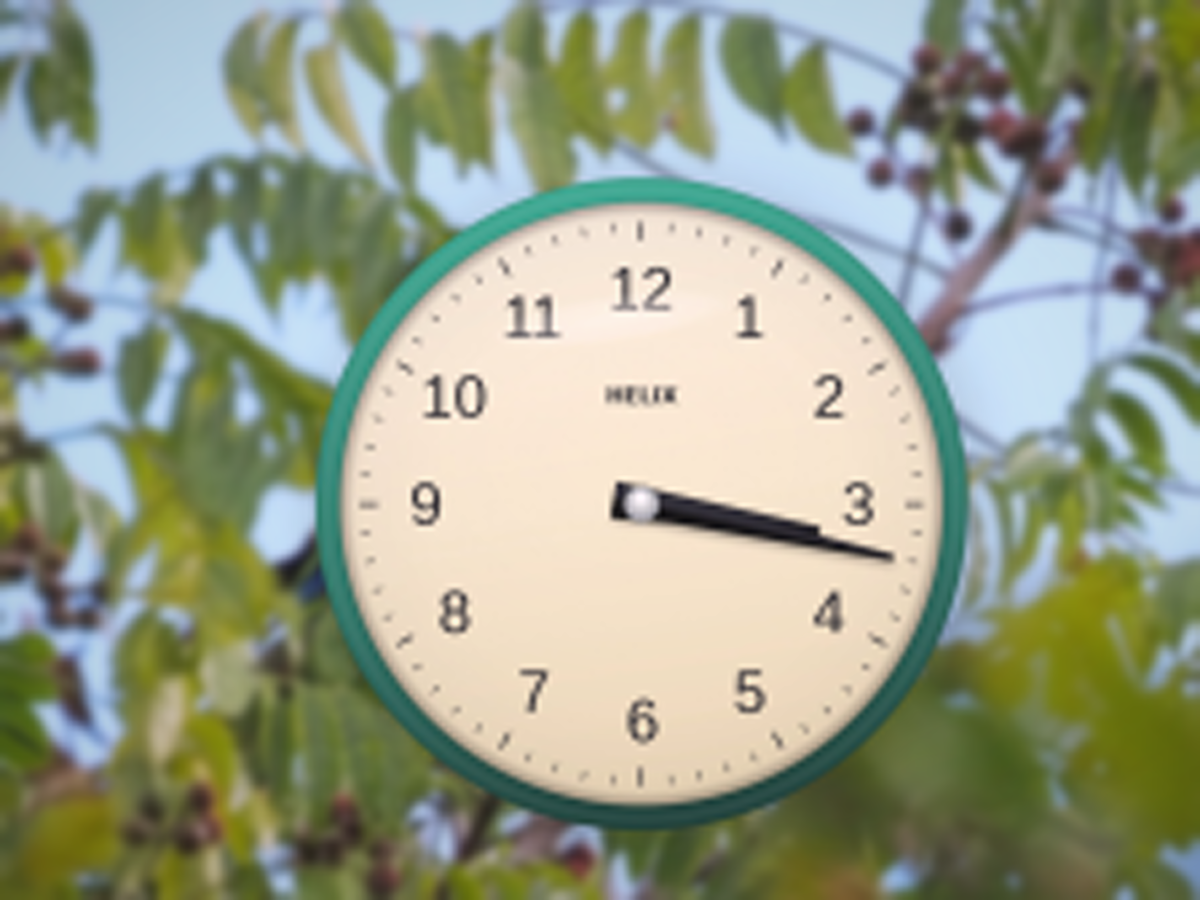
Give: 3h17
